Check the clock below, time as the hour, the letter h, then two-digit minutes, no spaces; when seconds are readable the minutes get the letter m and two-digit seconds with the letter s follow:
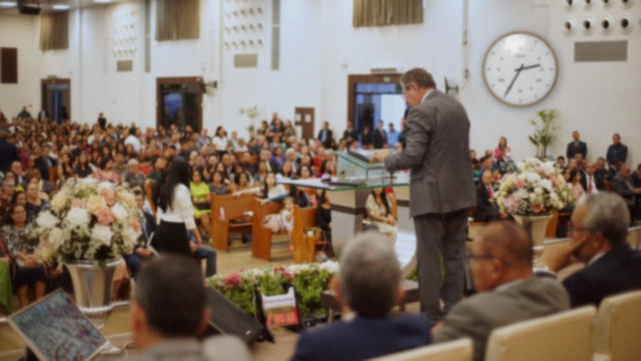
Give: 2h35
